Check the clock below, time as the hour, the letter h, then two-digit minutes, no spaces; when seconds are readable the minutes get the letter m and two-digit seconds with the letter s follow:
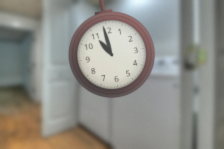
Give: 10h59
